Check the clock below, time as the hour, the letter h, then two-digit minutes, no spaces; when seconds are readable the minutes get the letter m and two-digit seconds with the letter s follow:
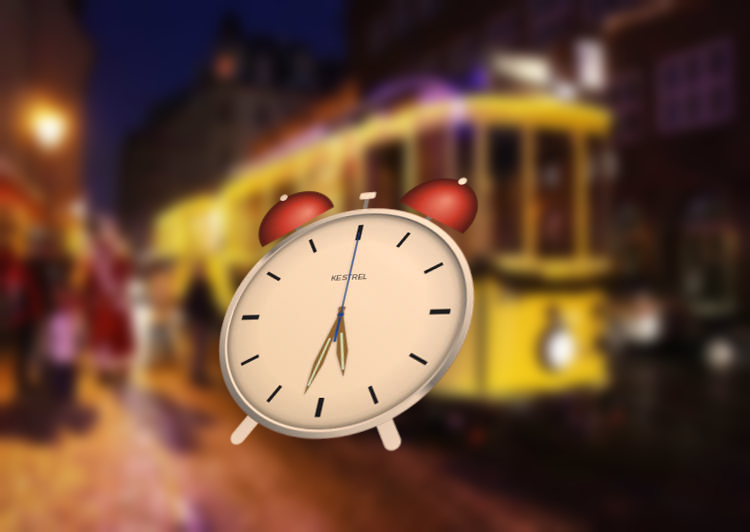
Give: 5h32m00s
